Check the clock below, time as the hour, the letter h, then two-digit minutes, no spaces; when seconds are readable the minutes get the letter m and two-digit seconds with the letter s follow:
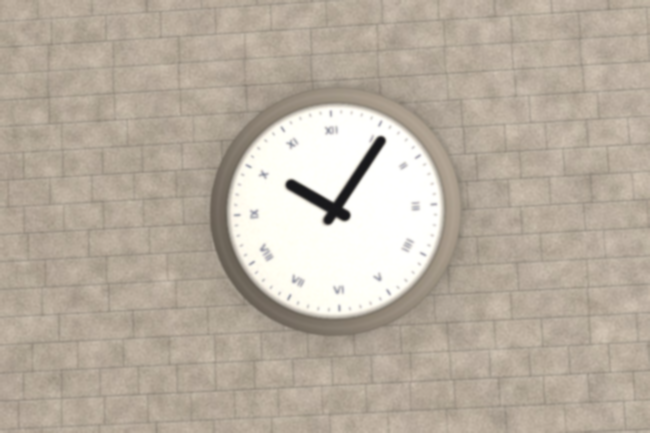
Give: 10h06
